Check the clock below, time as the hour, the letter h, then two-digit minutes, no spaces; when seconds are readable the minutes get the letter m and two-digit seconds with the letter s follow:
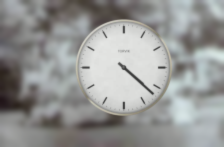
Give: 4h22
